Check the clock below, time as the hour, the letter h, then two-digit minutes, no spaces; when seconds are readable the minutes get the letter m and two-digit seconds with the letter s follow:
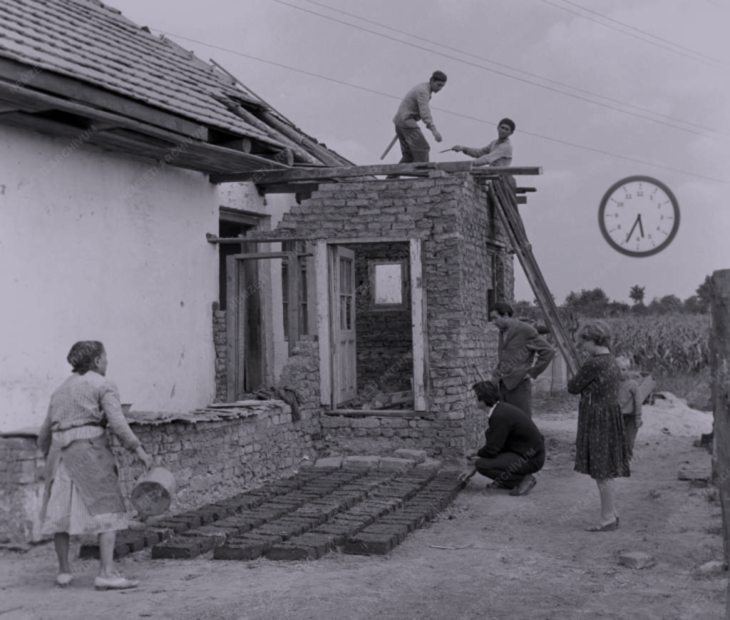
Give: 5h34
